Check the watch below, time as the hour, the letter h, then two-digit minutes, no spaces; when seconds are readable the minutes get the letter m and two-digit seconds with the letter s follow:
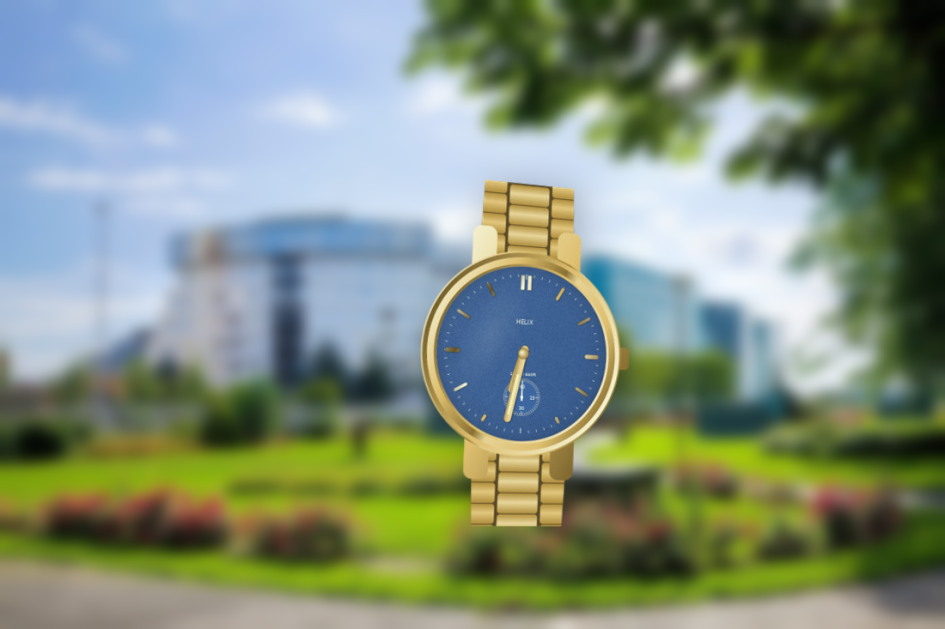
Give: 6h32
